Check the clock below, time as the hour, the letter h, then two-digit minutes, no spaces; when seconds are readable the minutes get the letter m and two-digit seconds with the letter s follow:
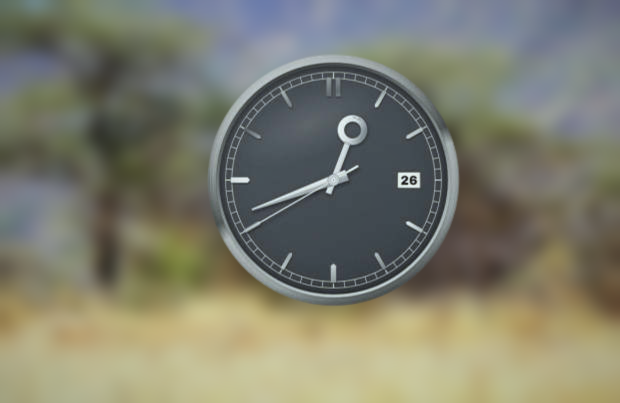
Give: 12h41m40s
